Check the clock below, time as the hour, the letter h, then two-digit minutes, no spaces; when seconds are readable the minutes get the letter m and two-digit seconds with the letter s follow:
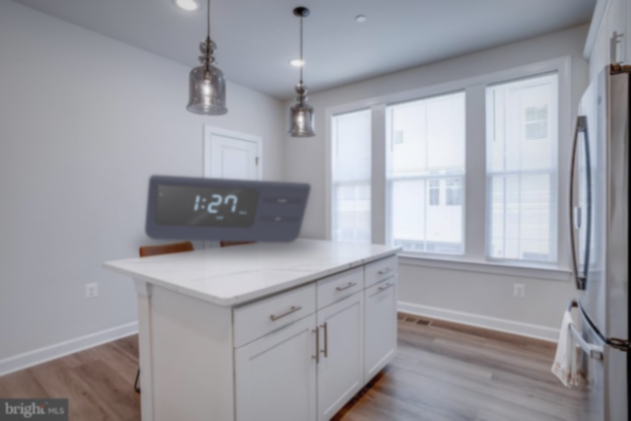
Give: 1h27
